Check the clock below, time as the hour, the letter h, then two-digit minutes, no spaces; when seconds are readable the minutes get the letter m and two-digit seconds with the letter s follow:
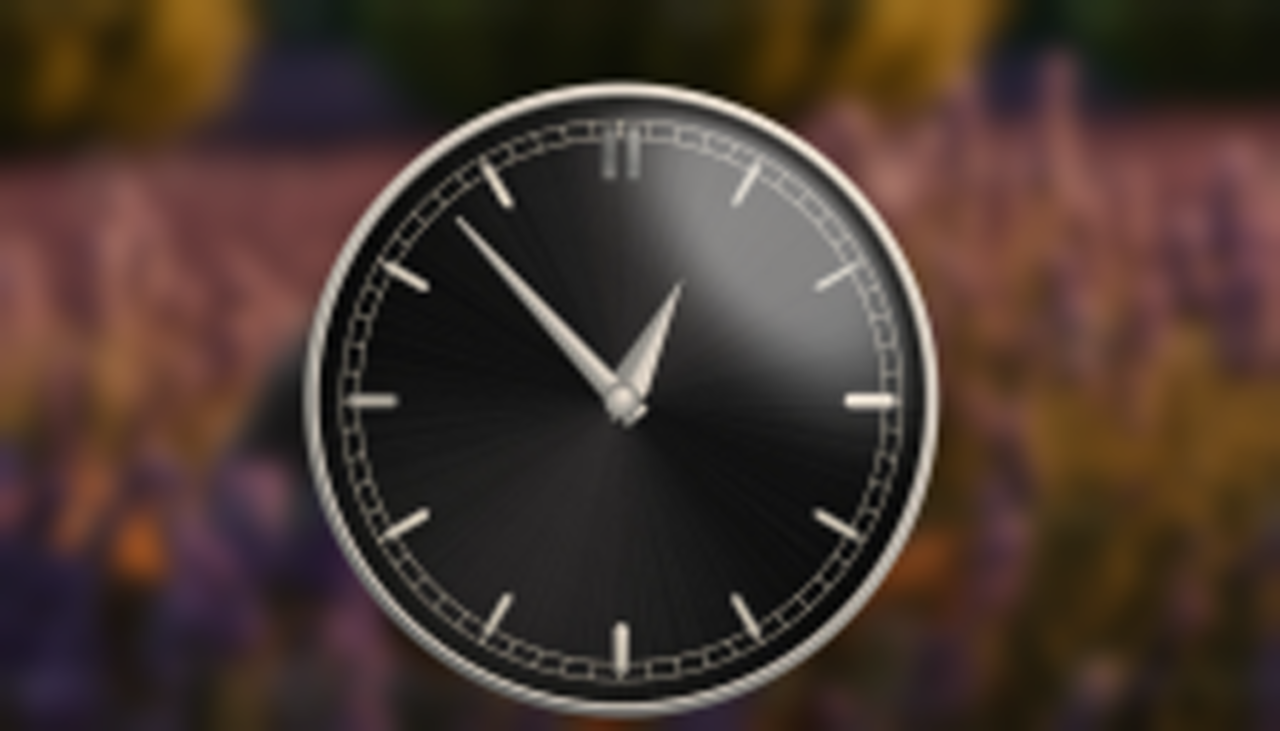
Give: 12h53
